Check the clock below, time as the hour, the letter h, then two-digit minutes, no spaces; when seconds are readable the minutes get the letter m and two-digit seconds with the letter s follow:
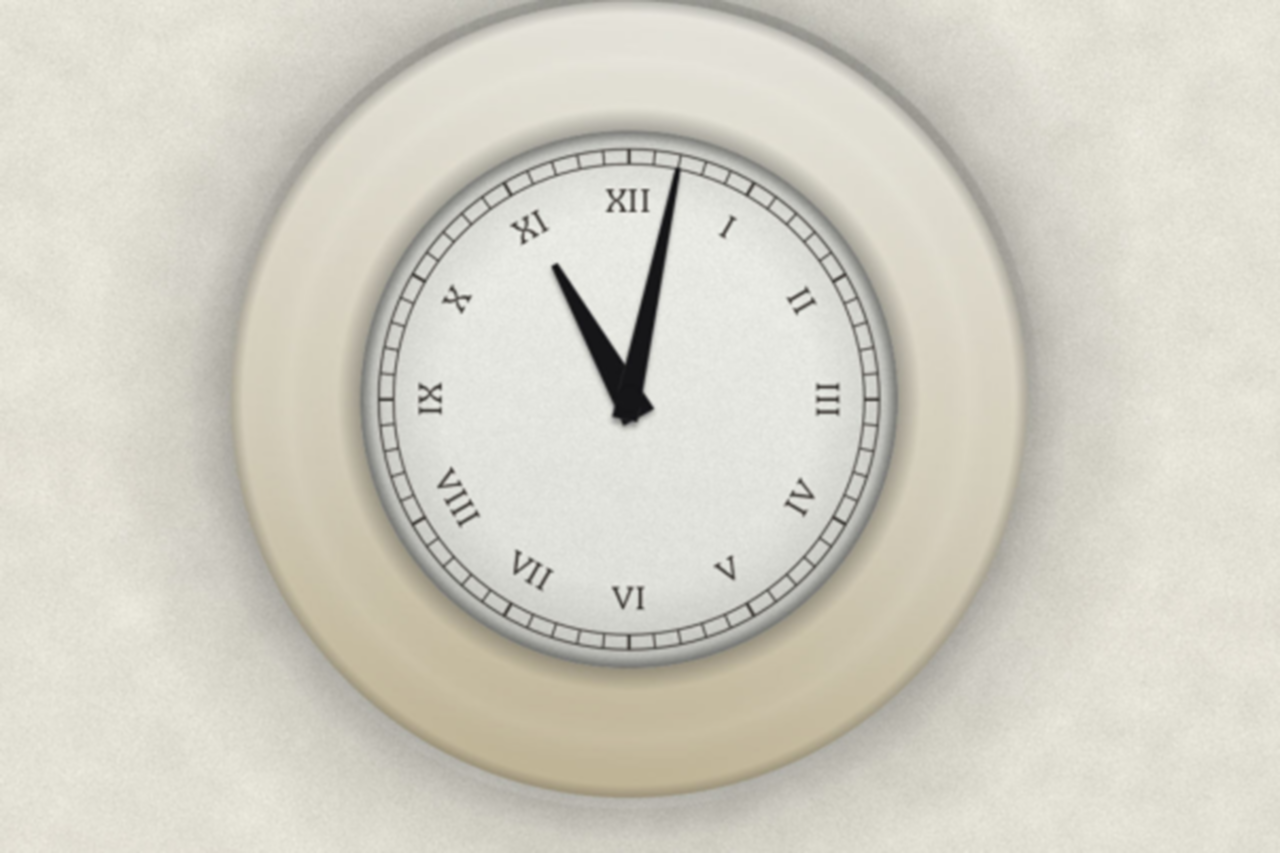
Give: 11h02
